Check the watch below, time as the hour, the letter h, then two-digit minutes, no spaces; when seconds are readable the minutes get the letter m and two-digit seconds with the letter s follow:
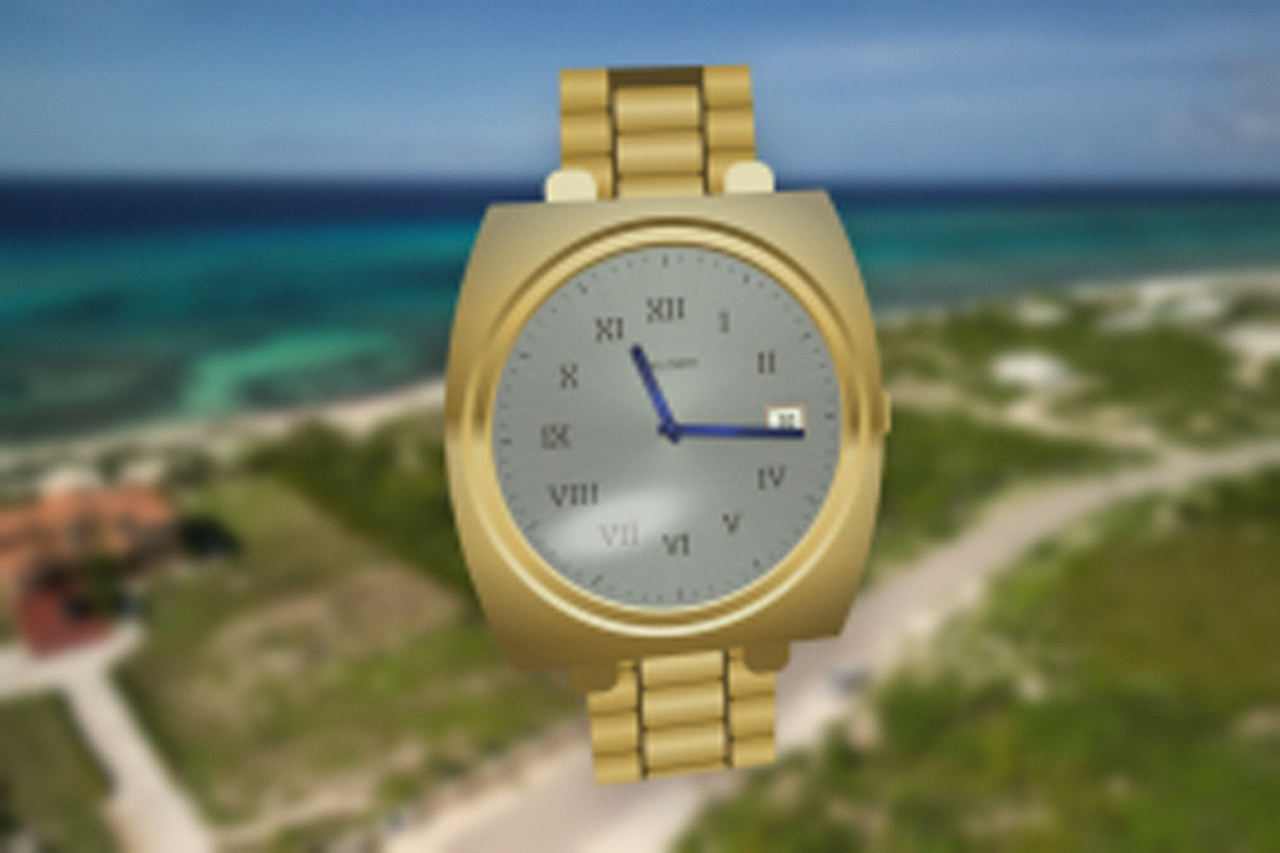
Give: 11h16
